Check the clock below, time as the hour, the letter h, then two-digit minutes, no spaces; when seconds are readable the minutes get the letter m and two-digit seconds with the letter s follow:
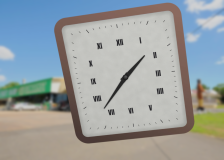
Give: 1h37
